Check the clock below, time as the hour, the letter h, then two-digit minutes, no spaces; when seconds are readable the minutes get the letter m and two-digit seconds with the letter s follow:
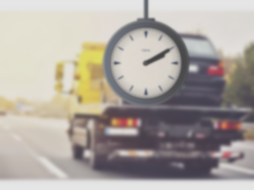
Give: 2h10
